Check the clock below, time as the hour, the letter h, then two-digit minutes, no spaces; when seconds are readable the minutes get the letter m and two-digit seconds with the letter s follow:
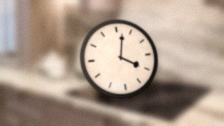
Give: 4h02
